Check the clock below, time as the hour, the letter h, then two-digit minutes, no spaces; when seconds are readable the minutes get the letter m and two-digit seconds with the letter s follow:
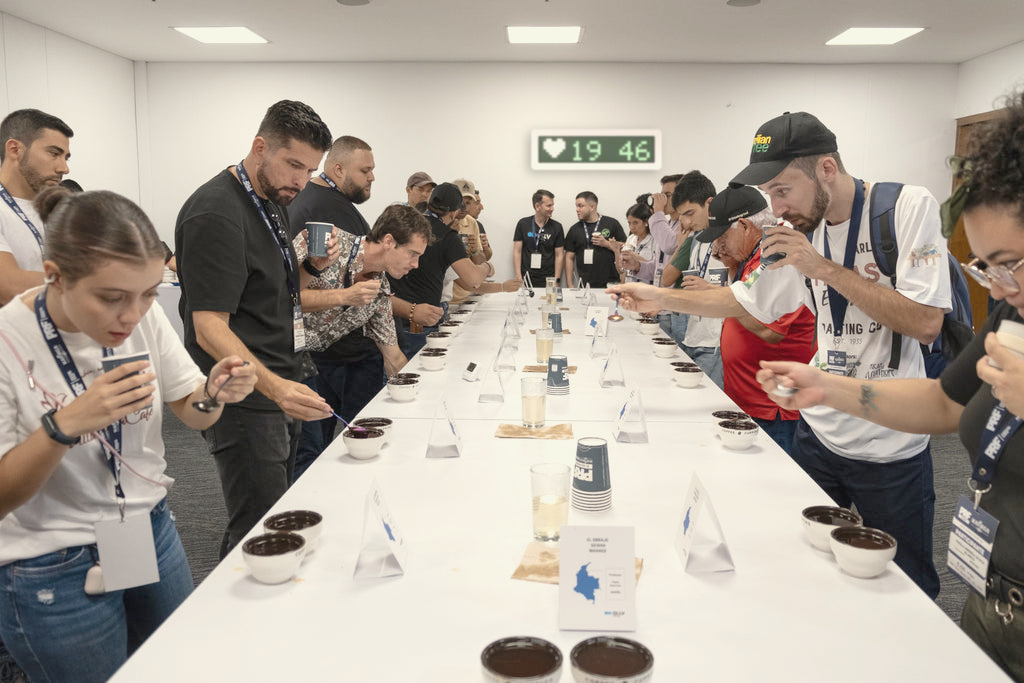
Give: 19h46
